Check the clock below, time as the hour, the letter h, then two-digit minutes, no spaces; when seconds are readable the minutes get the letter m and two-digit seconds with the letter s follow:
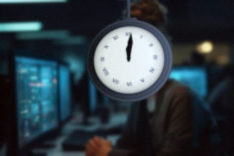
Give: 12h01
